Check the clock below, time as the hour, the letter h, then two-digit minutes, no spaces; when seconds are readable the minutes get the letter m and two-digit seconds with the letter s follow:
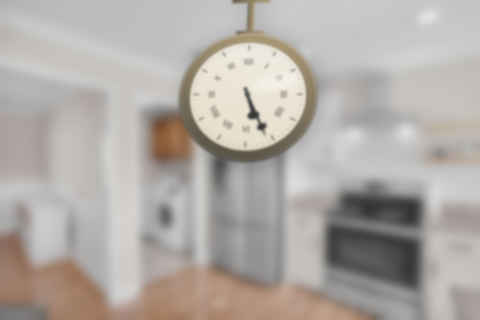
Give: 5h26
